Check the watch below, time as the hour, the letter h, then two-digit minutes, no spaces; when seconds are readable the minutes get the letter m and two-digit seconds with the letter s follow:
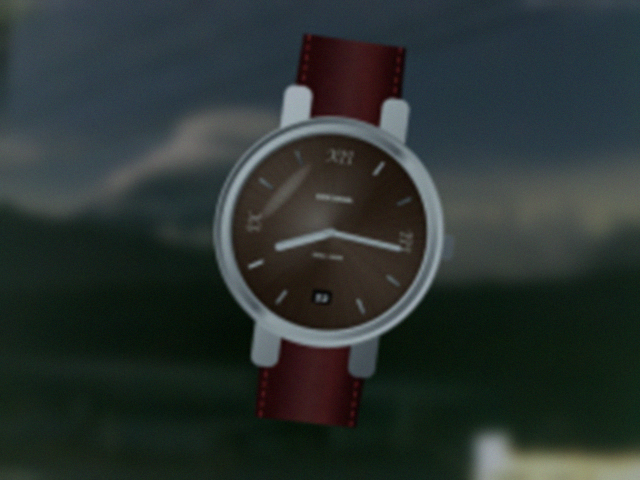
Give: 8h16
